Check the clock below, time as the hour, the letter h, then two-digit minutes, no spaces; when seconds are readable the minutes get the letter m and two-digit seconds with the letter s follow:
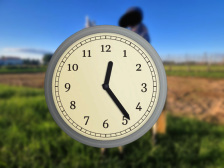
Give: 12h24
